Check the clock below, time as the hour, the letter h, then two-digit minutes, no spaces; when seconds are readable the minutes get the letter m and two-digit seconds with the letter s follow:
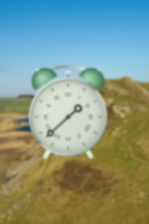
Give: 1h38
